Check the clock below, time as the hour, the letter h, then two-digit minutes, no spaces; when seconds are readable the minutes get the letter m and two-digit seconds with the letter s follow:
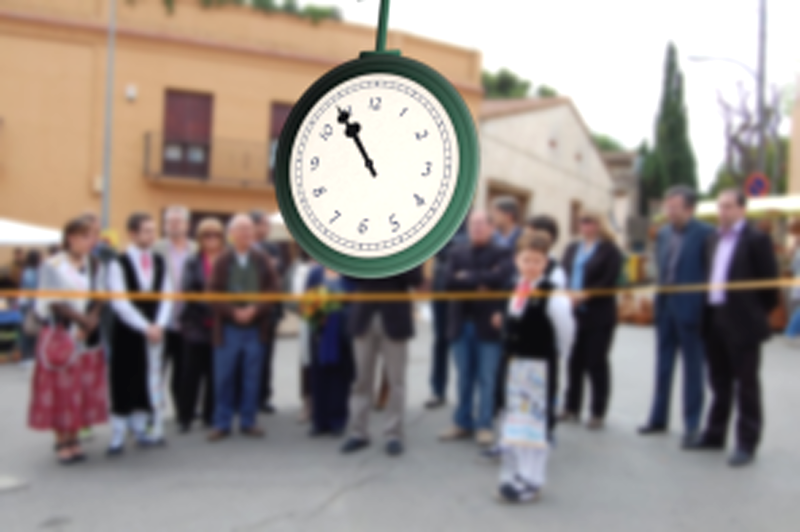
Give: 10h54
